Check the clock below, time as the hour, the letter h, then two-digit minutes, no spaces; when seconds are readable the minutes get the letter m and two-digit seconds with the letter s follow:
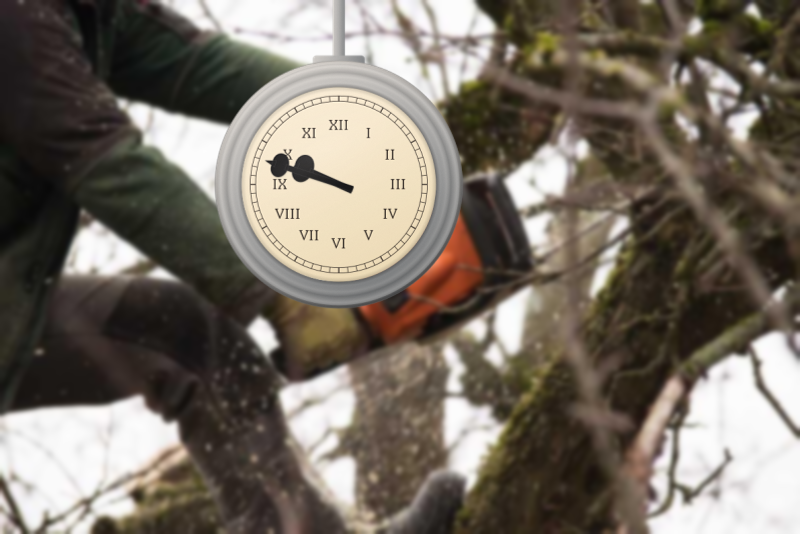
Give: 9h48
